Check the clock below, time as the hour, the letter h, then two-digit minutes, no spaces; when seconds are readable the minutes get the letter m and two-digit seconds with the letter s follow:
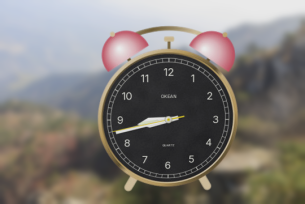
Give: 8h42m43s
